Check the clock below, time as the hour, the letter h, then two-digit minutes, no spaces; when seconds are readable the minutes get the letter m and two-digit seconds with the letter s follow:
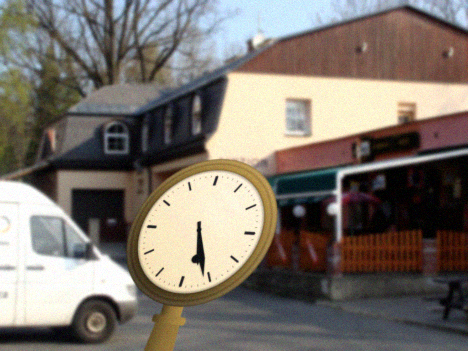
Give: 5h26
